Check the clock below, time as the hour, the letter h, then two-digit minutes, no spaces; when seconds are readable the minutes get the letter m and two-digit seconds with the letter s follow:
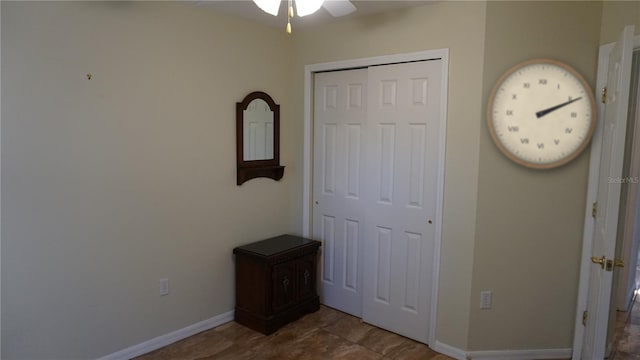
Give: 2h11
